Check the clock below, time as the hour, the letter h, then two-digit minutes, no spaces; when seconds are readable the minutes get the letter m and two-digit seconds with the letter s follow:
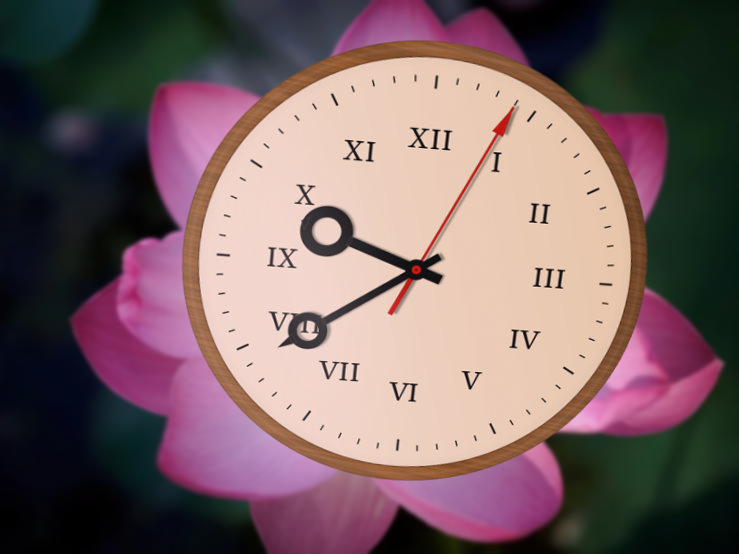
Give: 9h39m04s
